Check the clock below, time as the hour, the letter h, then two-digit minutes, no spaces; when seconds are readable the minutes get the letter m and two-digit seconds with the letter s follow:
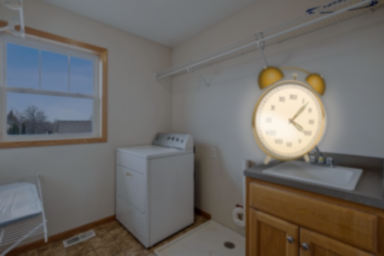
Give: 4h07
